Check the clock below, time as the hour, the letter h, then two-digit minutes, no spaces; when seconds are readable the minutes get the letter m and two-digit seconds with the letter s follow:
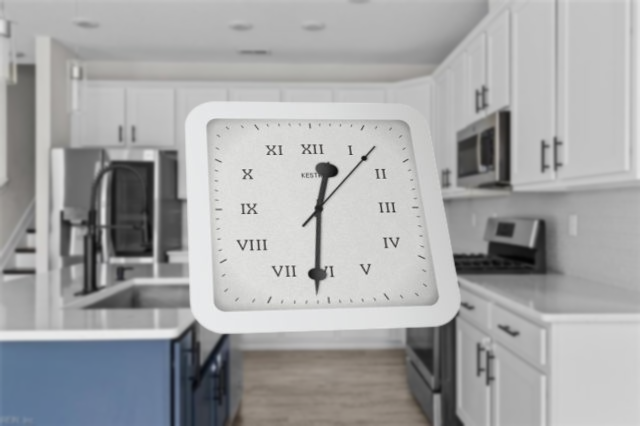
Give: 12h31m07s
